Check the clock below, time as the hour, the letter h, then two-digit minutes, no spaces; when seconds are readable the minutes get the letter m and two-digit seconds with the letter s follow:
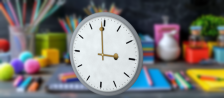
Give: 2h59
